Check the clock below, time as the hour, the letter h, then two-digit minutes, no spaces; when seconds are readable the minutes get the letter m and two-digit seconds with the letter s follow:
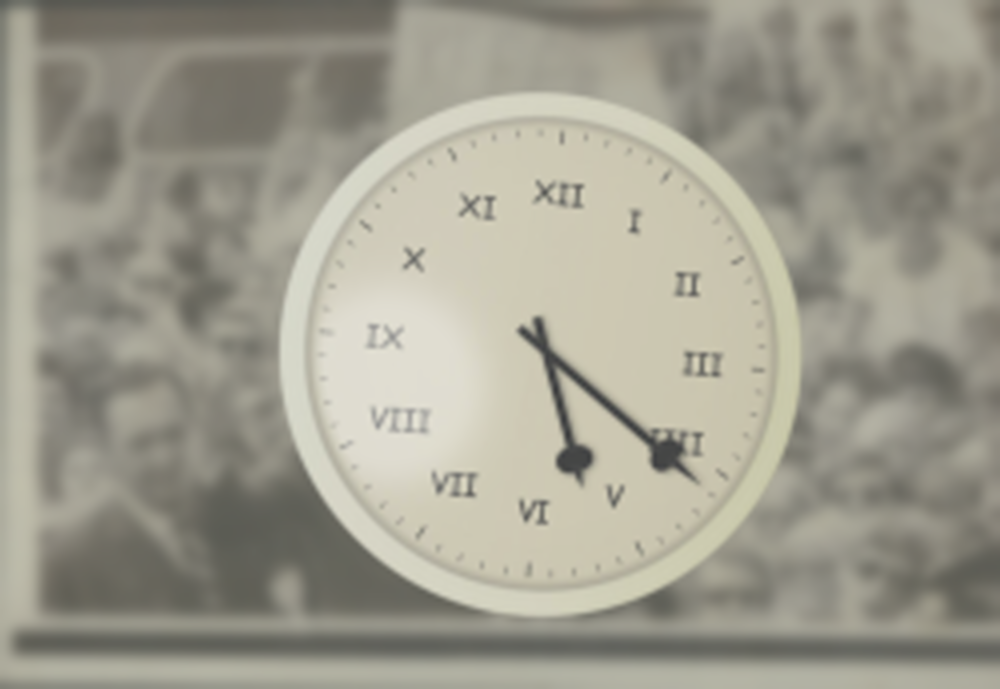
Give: 5h21
